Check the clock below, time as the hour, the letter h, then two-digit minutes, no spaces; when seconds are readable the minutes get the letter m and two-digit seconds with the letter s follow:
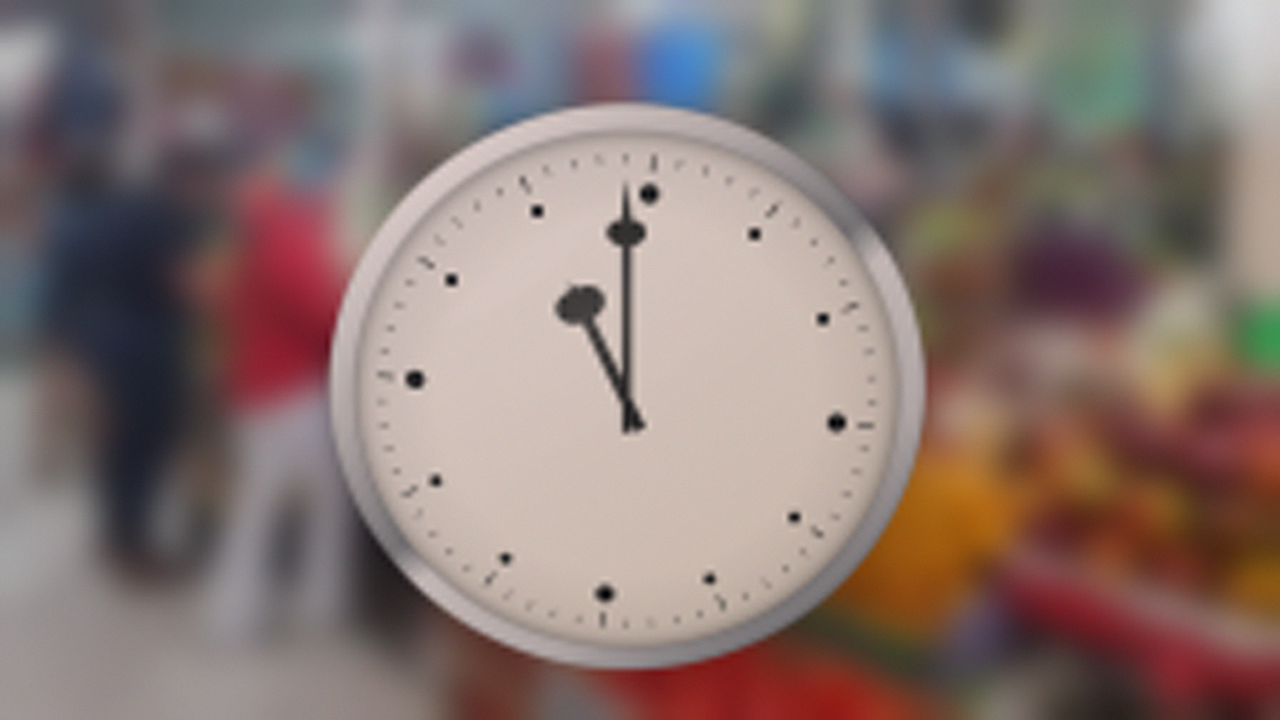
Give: 10h59
